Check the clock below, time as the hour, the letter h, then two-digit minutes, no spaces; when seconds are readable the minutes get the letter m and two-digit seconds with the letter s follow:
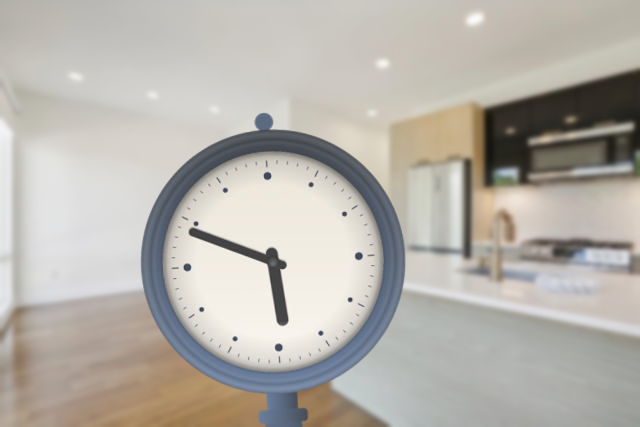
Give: 5h49
